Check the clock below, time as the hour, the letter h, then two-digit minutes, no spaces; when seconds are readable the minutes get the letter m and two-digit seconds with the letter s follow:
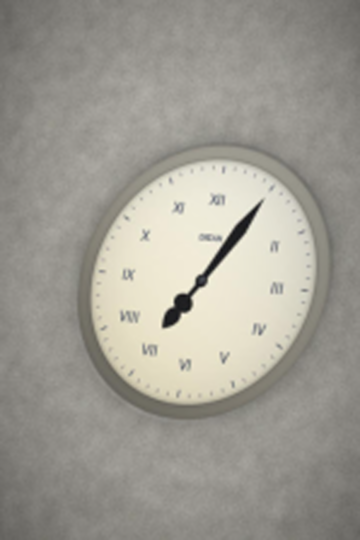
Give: 7h05
